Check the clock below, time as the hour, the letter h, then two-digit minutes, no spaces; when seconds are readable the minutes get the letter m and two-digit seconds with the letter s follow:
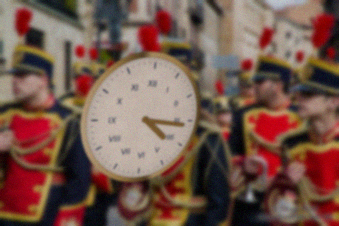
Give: 4h16
